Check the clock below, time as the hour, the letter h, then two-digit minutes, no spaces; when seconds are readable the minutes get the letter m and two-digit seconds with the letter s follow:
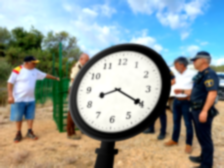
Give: 8h20
